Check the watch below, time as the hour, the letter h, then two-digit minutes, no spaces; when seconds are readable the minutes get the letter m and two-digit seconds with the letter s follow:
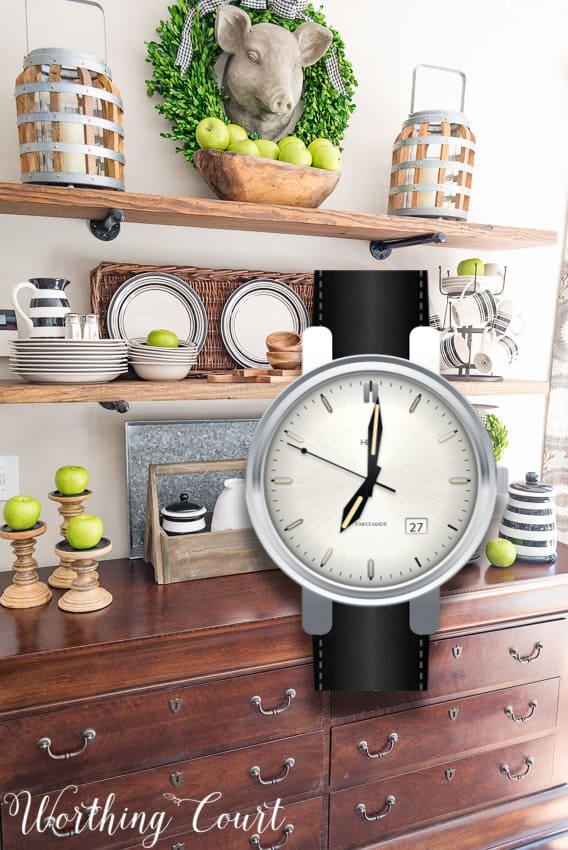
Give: 7h00m49s
